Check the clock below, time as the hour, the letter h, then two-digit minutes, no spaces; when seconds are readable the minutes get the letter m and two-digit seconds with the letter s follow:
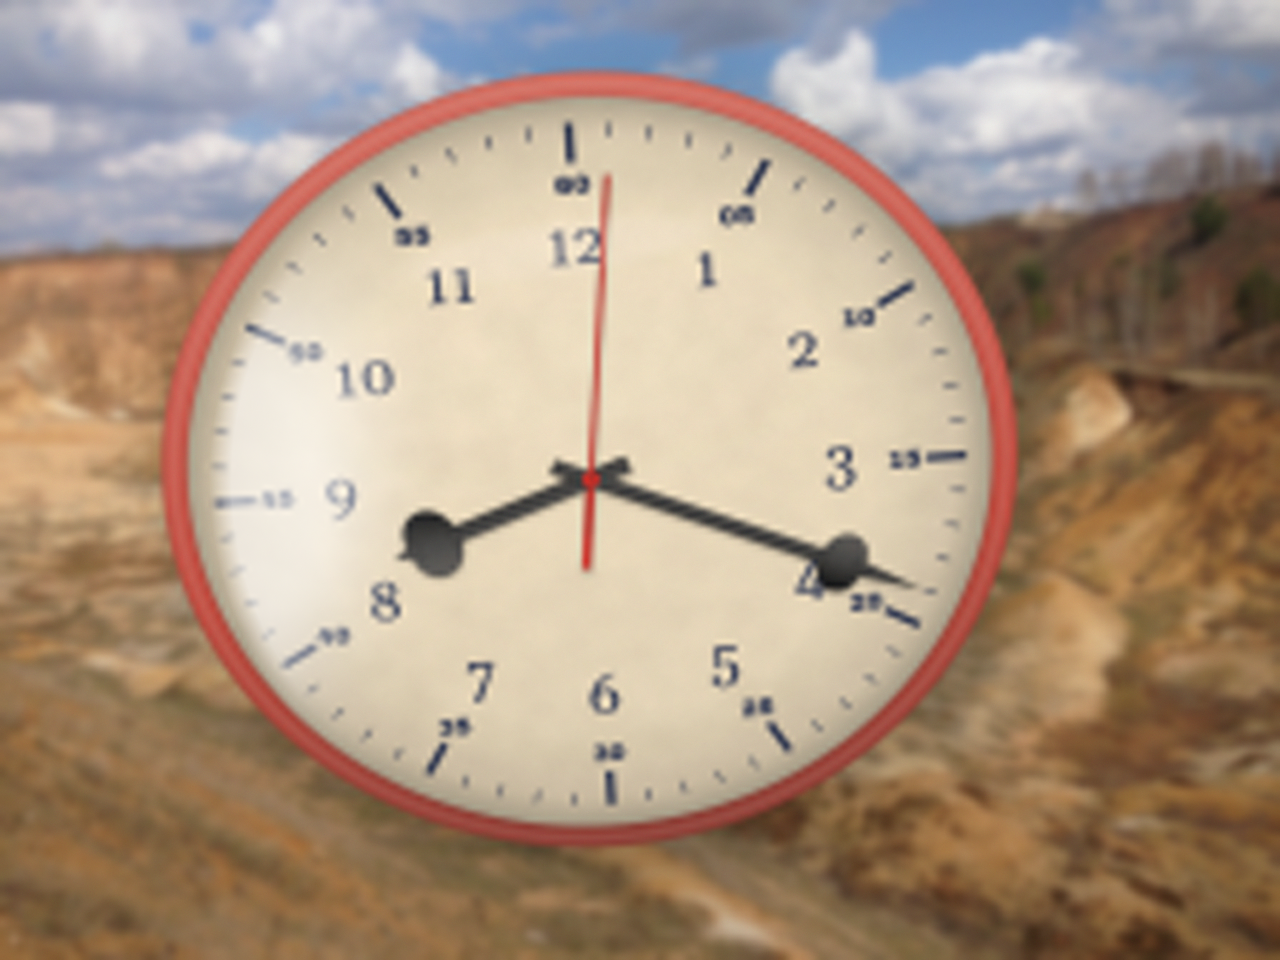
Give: 8h19m01s
